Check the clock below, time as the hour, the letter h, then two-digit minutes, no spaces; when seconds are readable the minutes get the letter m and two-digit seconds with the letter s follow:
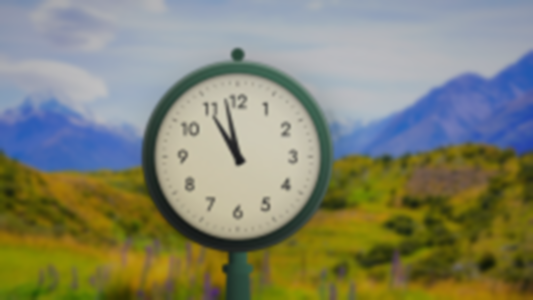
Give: 10h58
